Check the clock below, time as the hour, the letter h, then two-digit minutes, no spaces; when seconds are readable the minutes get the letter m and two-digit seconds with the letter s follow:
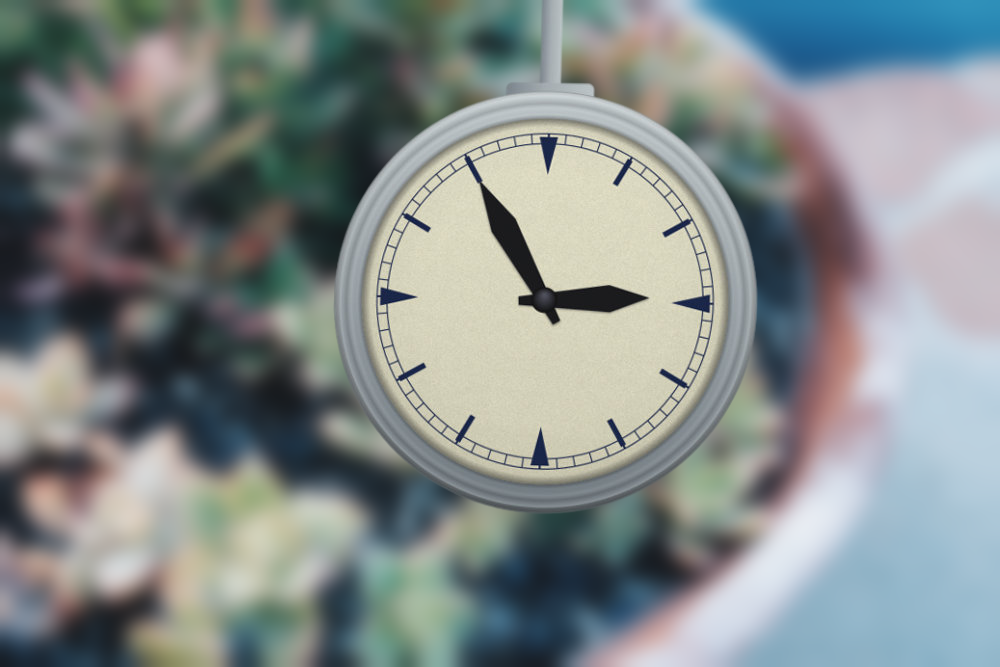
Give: 2h55
